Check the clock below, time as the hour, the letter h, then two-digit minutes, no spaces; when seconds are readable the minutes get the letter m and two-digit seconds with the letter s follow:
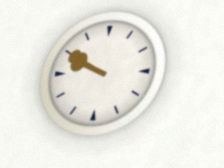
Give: 9h50
